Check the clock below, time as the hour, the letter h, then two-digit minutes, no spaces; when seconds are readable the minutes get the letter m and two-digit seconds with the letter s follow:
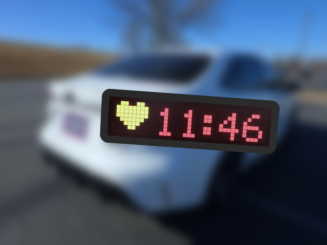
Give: 11h46
